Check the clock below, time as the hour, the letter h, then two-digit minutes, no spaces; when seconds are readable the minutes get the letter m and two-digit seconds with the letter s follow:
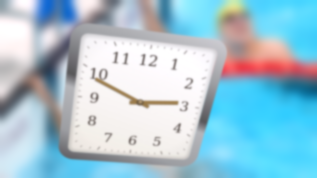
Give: 2h49
